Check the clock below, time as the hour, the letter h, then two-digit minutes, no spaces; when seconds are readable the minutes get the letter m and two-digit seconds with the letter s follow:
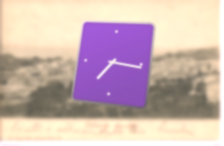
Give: 7h16
